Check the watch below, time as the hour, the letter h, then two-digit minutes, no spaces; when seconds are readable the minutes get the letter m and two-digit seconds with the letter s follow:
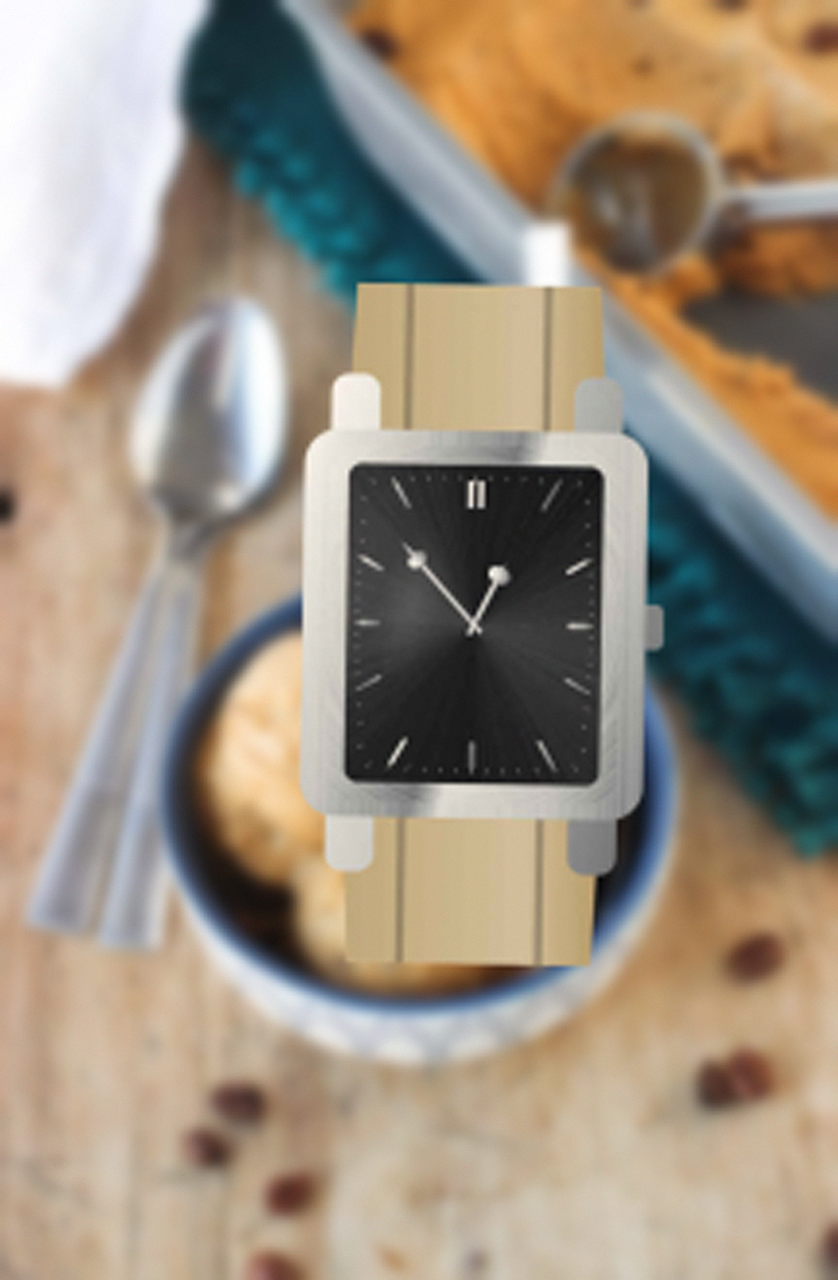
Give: 12h53
